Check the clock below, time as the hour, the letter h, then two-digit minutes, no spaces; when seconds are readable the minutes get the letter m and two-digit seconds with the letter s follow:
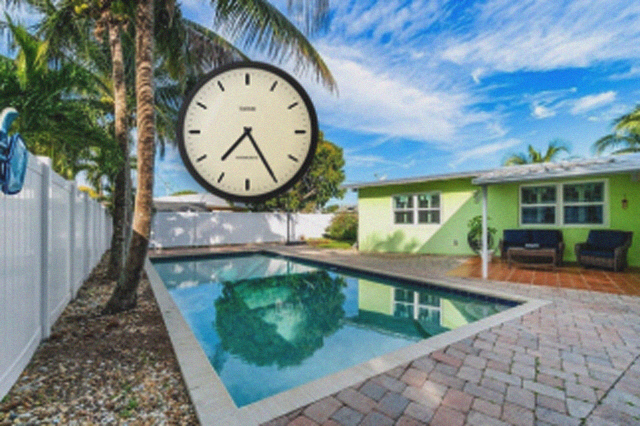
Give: 7h25
